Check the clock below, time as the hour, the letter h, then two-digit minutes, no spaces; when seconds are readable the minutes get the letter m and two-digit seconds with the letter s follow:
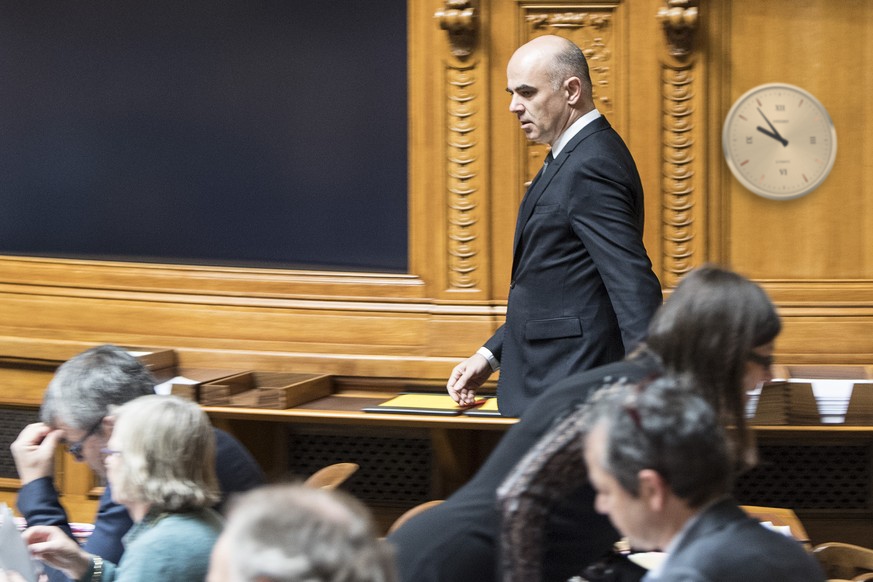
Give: 9h54
